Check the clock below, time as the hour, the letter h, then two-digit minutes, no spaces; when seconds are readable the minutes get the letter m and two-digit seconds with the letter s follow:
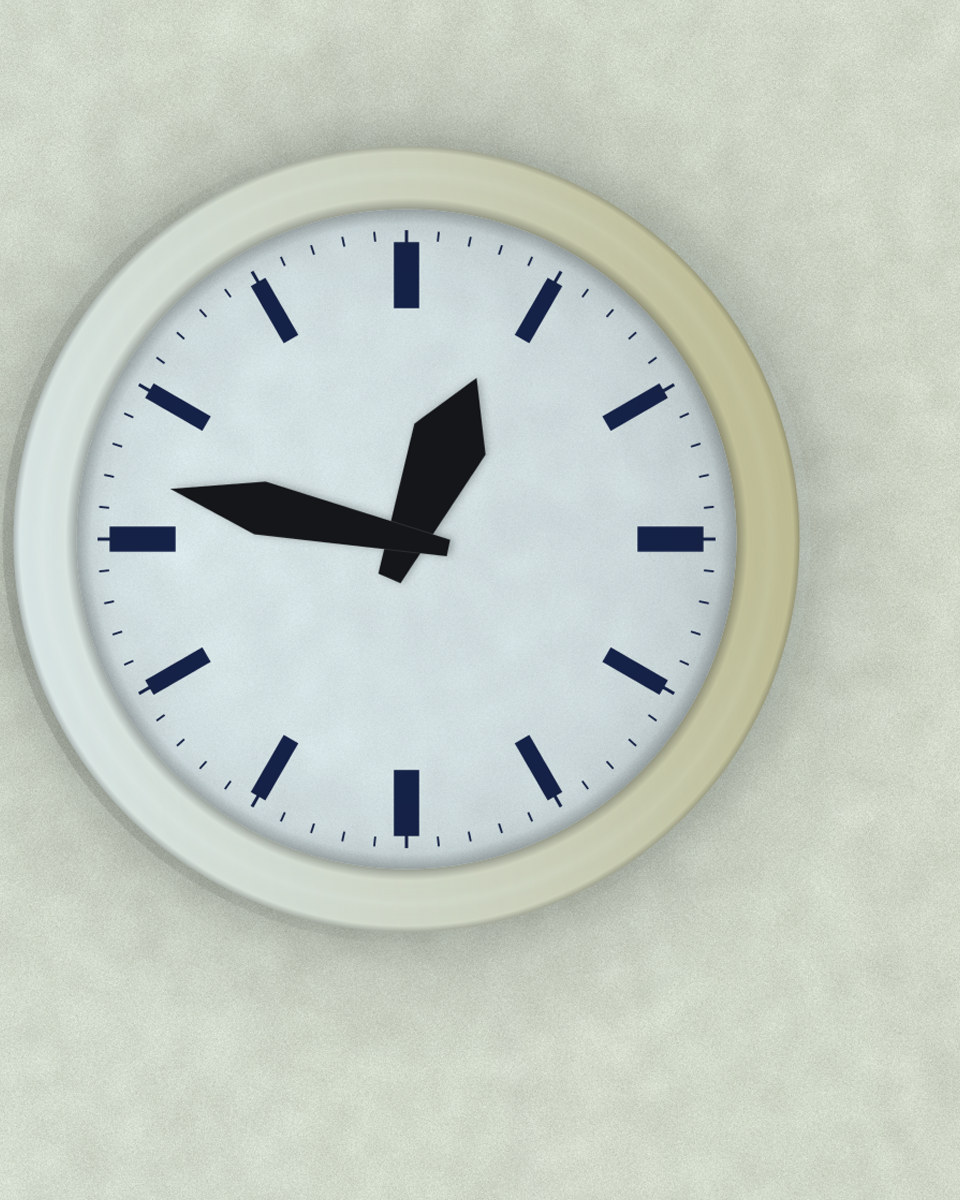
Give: 12h47
